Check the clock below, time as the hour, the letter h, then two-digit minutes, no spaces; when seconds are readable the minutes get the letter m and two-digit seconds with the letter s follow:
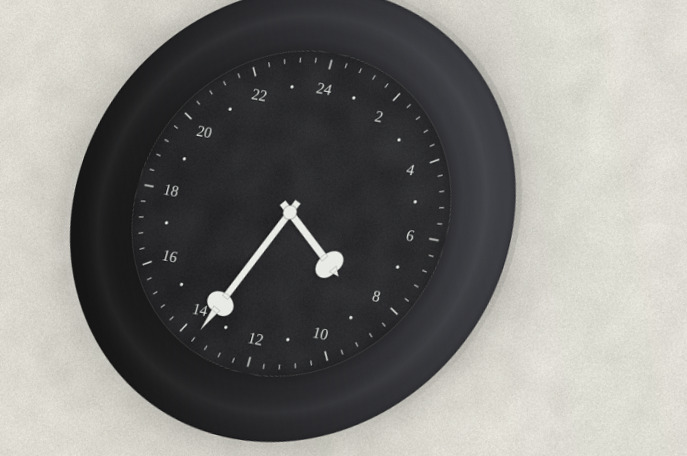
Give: 8h34
